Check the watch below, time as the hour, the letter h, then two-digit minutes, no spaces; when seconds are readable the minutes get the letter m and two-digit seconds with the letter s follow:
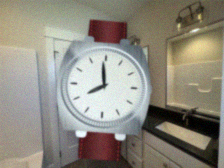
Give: 7h59
